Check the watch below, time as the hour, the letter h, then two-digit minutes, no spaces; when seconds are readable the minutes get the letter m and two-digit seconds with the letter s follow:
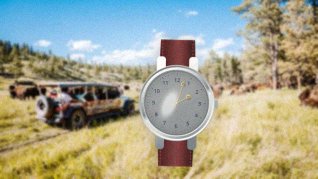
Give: 2h03
